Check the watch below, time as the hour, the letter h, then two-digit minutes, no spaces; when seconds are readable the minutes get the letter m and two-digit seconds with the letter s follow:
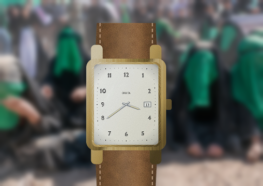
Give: 3h39
